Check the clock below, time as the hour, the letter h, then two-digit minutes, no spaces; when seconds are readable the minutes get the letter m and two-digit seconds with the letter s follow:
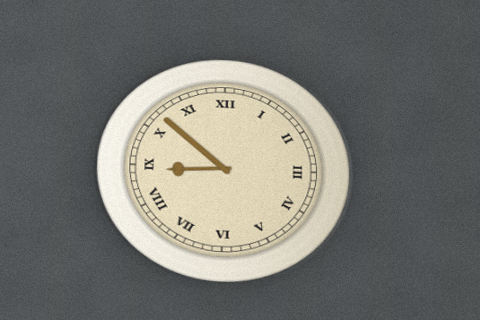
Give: 8h52
